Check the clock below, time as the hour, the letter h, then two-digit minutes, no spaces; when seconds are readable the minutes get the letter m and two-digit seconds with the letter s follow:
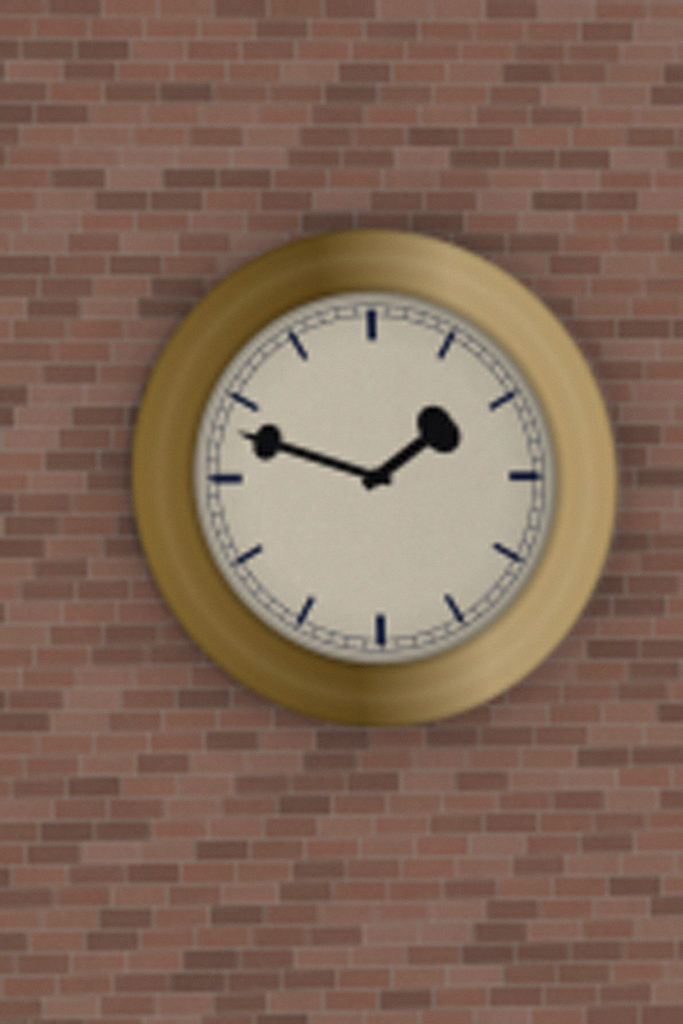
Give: 1h48
